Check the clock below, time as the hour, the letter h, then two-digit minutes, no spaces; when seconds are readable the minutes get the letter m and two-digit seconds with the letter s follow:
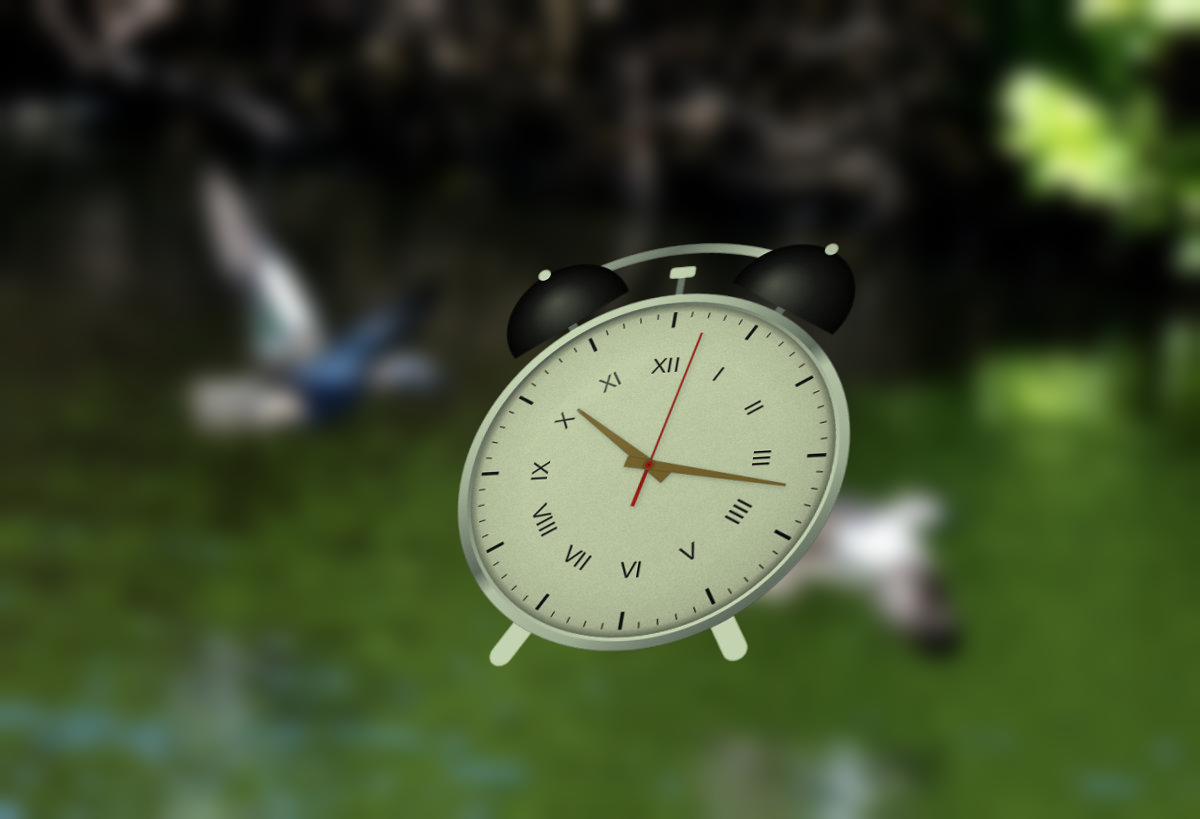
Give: 10h17m02s
